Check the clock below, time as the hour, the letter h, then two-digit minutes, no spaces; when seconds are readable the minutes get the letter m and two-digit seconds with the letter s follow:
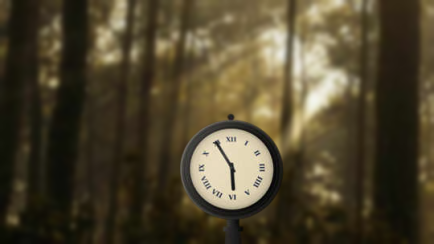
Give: 5h55
